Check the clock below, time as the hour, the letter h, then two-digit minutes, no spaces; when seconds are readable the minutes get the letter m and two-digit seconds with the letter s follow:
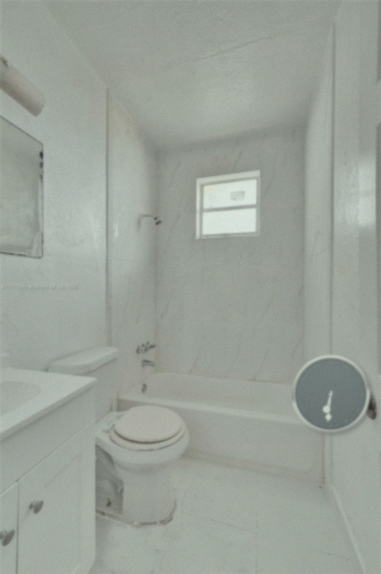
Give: 6h31
